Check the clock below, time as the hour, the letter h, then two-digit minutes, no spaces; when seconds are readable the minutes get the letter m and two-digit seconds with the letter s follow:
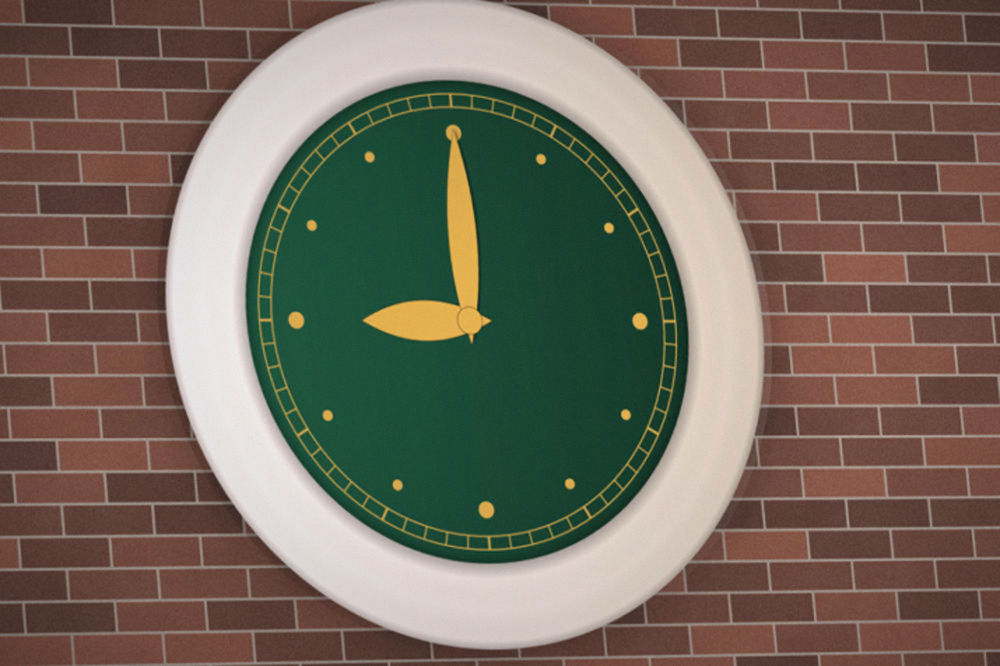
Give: 9h00
